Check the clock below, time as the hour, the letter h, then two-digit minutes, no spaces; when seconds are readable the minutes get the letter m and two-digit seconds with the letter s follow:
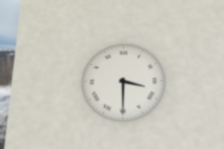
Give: 3h30
